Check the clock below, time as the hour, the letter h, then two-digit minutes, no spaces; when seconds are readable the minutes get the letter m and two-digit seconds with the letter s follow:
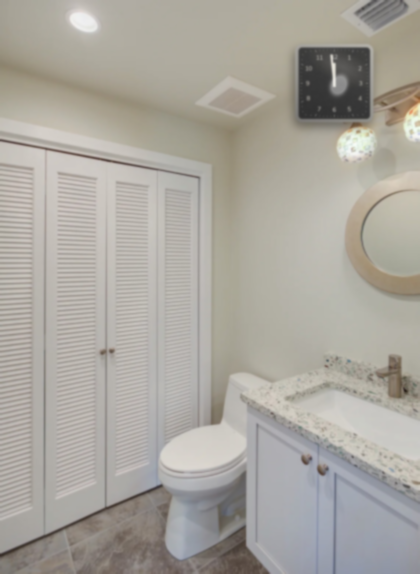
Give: 11h59
